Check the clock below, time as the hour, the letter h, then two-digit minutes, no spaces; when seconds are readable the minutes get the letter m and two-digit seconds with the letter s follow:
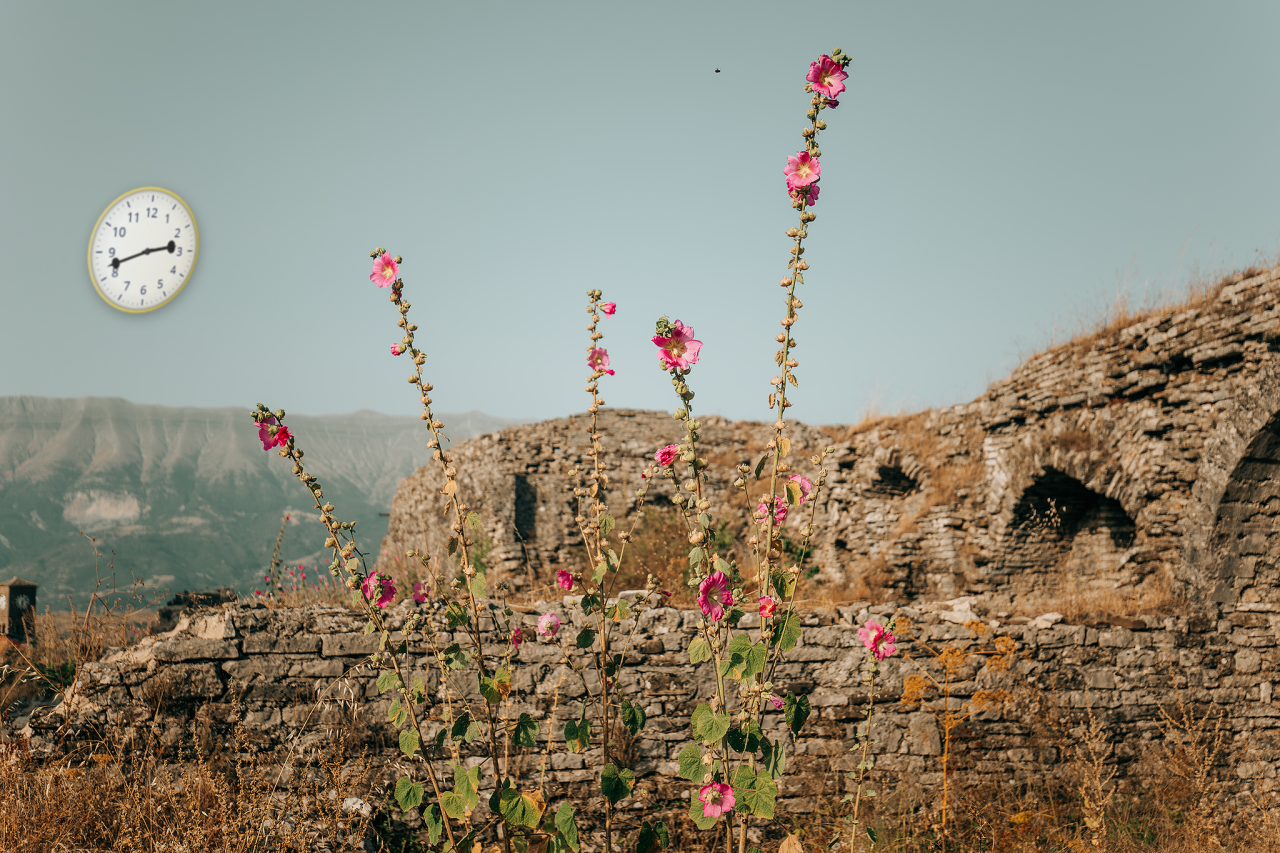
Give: 2h42
